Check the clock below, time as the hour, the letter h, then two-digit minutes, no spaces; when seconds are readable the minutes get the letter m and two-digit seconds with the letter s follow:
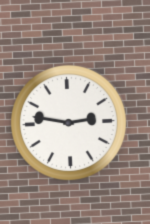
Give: 2h47
